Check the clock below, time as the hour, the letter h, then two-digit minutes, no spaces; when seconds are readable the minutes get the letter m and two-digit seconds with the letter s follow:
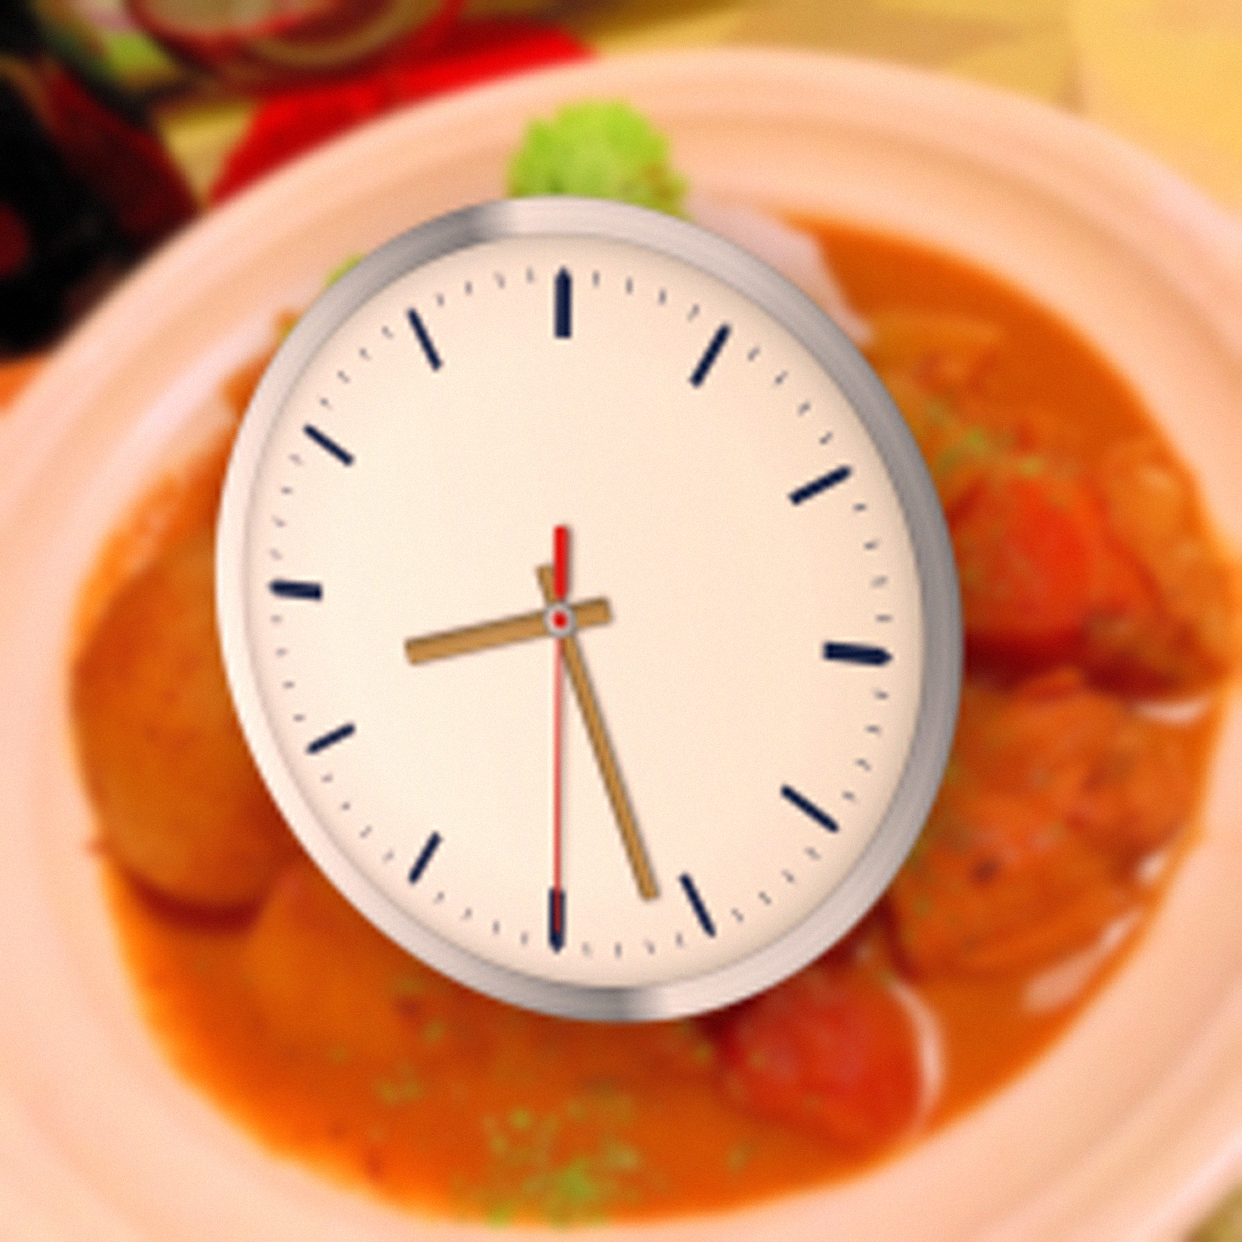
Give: 8h26m30s
